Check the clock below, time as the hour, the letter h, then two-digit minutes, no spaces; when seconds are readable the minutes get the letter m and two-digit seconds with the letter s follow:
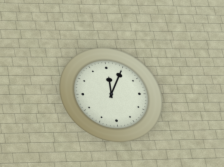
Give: 12h05
